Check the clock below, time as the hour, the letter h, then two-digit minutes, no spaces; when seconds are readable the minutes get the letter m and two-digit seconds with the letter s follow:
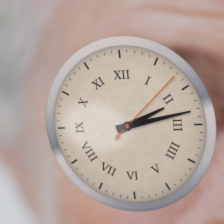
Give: 2h13m08s
